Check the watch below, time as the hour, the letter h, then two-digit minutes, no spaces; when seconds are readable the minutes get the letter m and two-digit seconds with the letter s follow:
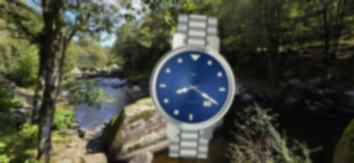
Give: 8h20
